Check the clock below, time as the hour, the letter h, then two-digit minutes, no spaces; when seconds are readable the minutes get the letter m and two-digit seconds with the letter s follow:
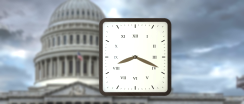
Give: 8h19
